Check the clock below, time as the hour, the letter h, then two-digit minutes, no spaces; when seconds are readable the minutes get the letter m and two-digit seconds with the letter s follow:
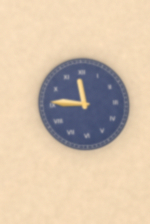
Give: 11h46
